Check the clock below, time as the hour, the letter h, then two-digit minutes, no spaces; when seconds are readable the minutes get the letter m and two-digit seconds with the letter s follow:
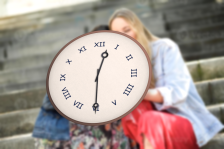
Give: 12h30
